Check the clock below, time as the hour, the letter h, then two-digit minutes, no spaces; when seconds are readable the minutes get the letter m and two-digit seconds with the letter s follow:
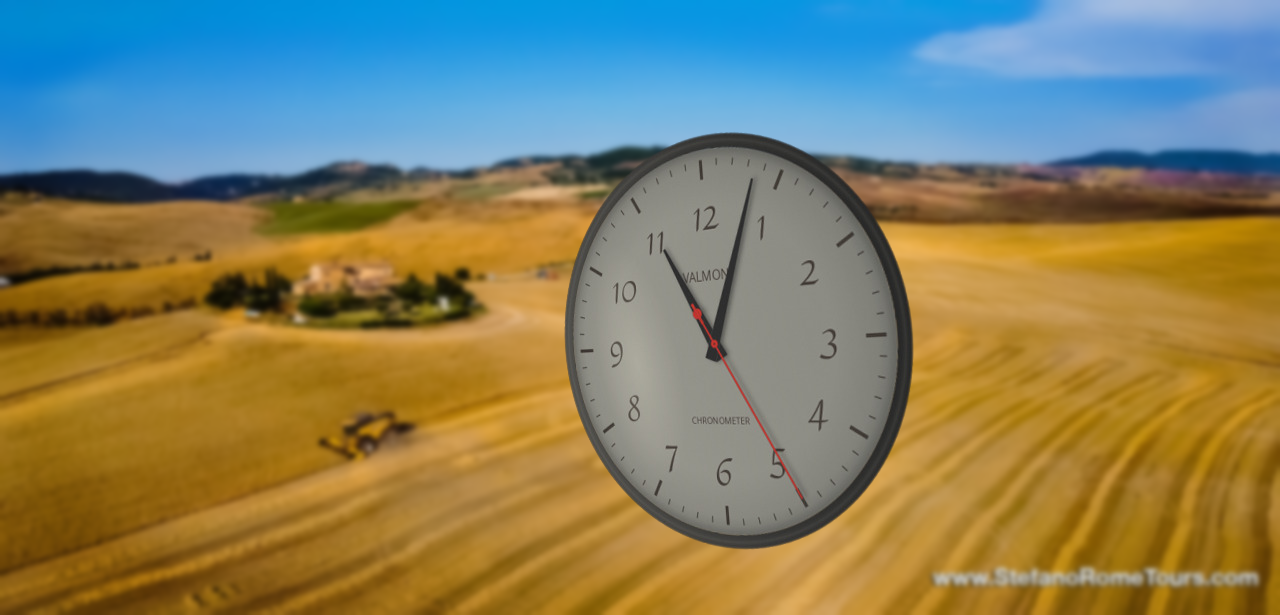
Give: 11h03m25s
